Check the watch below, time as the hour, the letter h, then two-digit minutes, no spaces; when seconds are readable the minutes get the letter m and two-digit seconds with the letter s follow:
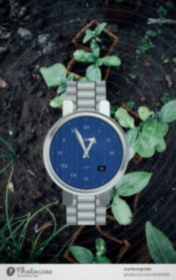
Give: 12h56
